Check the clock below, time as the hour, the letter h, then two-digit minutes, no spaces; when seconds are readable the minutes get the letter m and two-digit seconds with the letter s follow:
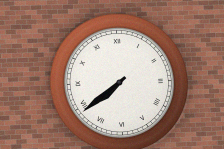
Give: 7h39
